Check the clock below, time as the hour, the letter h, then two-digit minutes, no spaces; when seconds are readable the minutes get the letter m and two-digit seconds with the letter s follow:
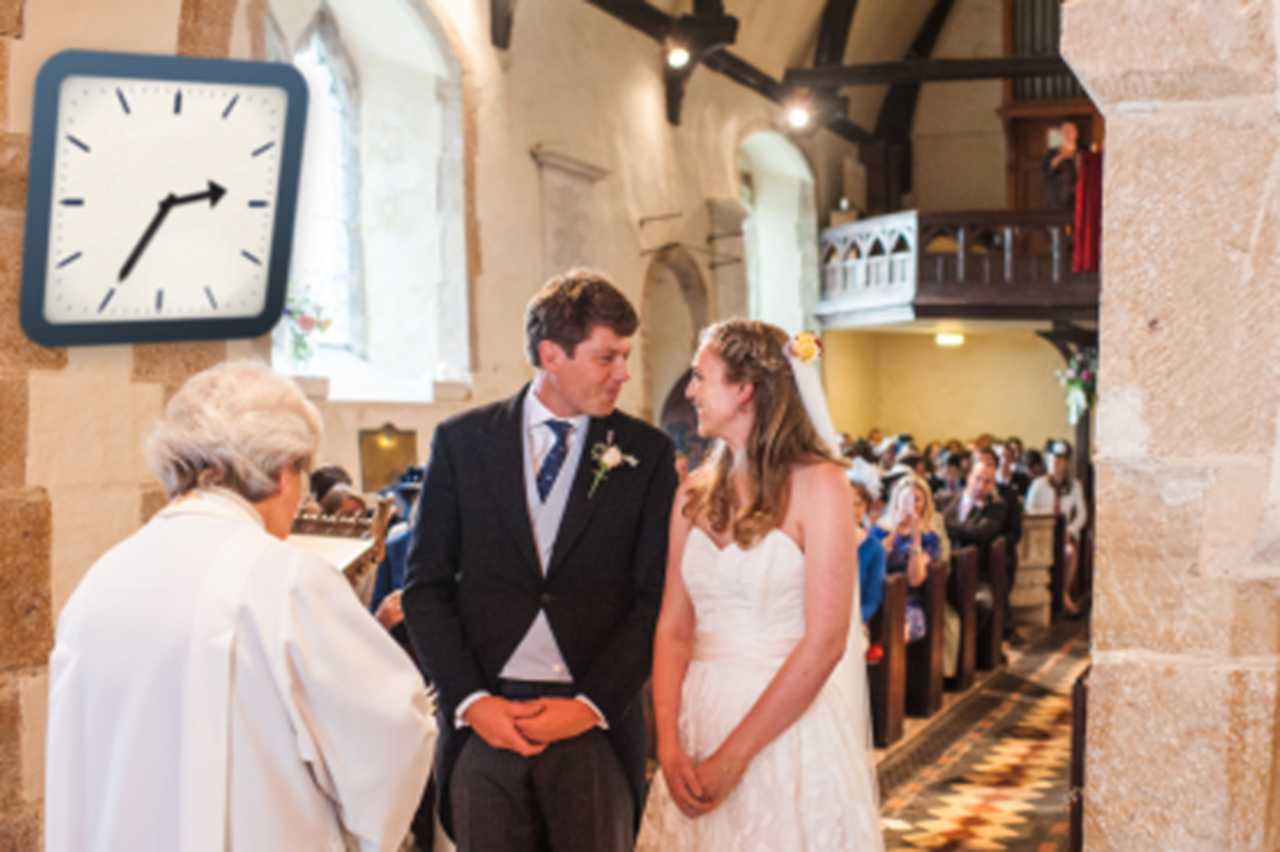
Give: 2h35
